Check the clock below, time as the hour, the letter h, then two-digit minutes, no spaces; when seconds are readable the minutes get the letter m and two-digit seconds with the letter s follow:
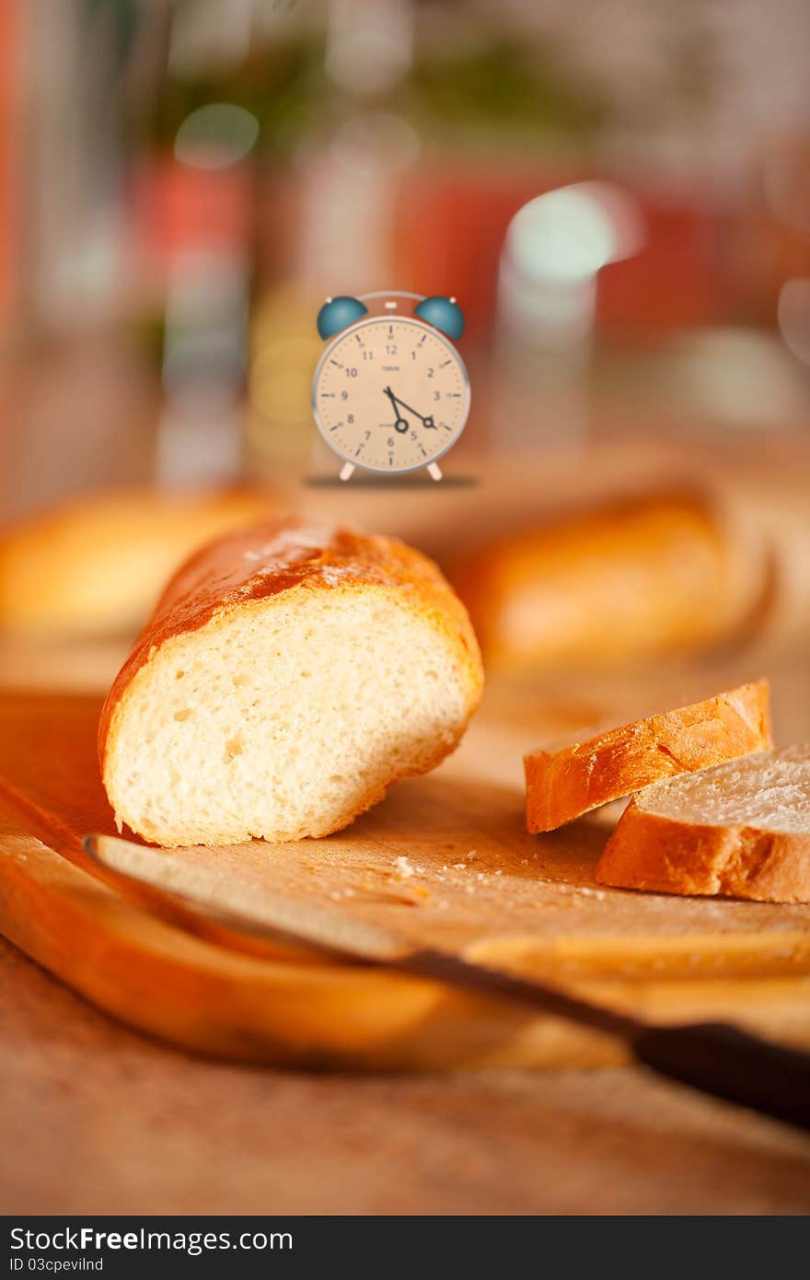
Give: 5h21
